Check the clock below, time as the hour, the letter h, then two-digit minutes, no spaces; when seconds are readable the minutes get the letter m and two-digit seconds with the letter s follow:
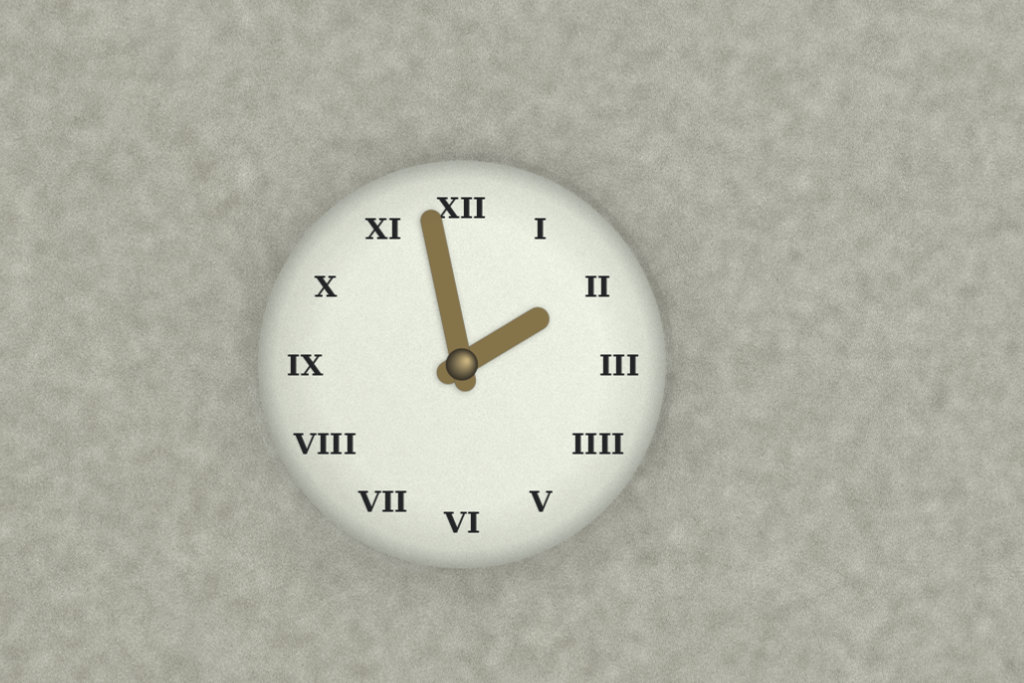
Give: 1h58
